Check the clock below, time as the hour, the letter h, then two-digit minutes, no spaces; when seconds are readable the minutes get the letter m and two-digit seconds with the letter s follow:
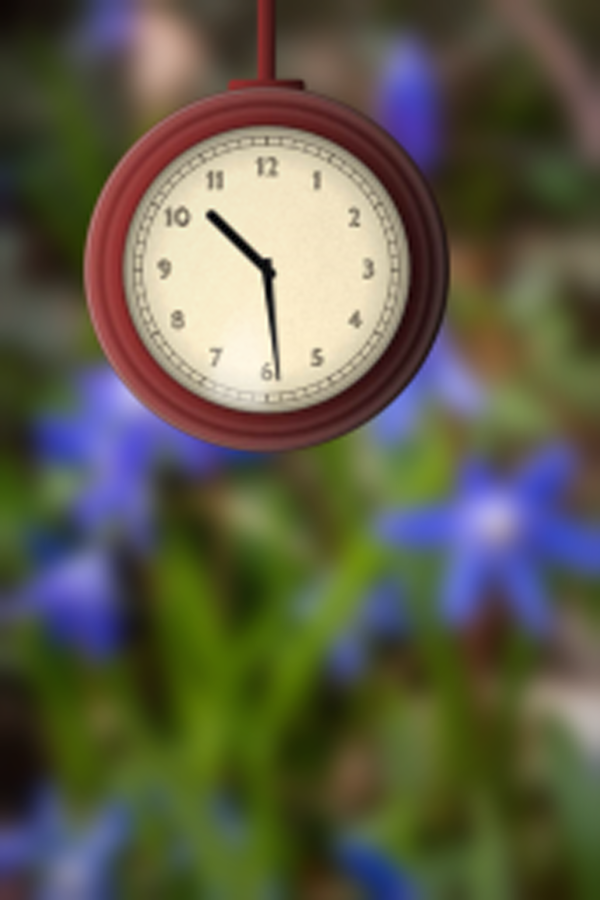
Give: 10h29
